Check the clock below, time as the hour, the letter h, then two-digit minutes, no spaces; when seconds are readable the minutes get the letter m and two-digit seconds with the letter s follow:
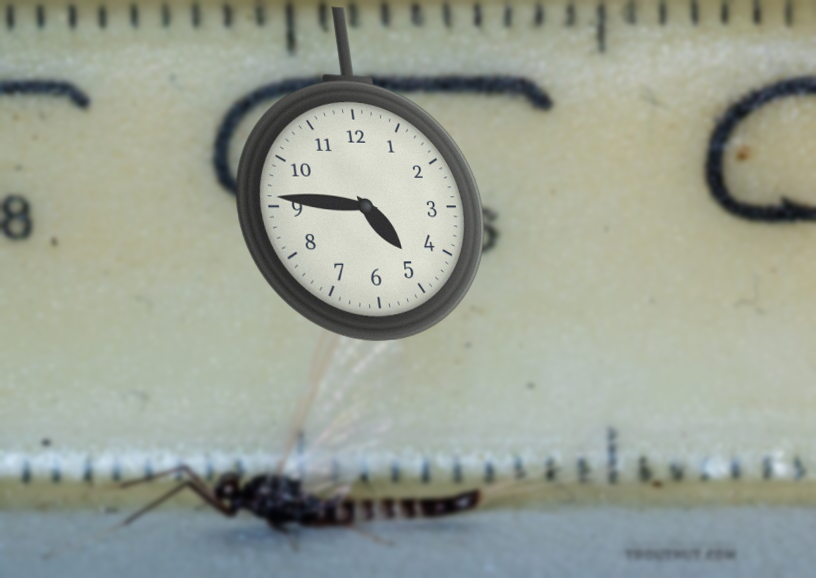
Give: 4h46
